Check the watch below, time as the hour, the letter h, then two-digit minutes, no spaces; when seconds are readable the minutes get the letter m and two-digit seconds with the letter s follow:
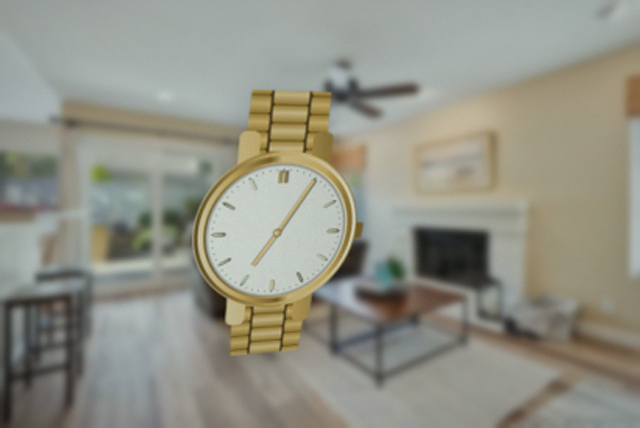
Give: 7h05
